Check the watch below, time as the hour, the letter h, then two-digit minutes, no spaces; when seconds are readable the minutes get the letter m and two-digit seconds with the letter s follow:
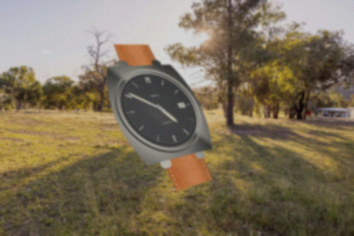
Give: 4h51
